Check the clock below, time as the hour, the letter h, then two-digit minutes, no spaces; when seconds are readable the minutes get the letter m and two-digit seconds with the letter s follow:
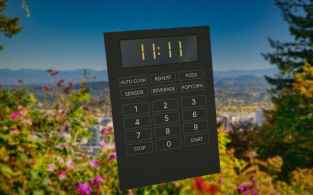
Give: 11h11
